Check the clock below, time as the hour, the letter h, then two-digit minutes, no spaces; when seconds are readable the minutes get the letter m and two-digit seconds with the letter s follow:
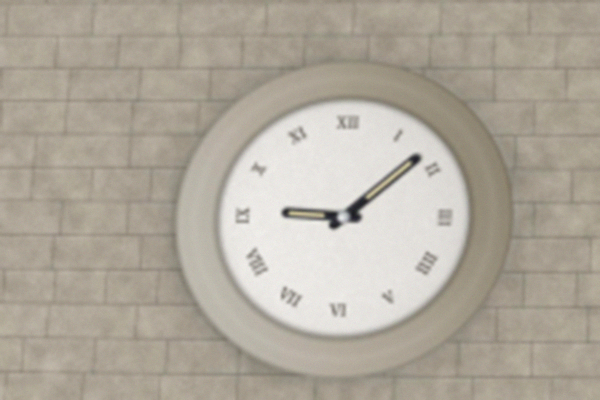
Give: 9h08
